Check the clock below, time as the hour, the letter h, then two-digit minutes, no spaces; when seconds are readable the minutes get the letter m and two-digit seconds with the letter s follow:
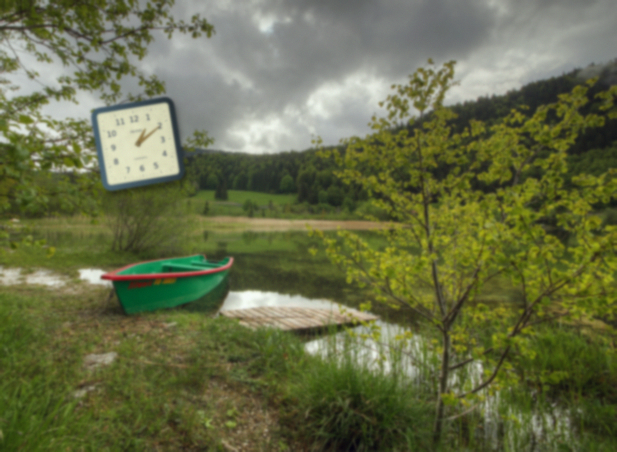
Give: 1h10
